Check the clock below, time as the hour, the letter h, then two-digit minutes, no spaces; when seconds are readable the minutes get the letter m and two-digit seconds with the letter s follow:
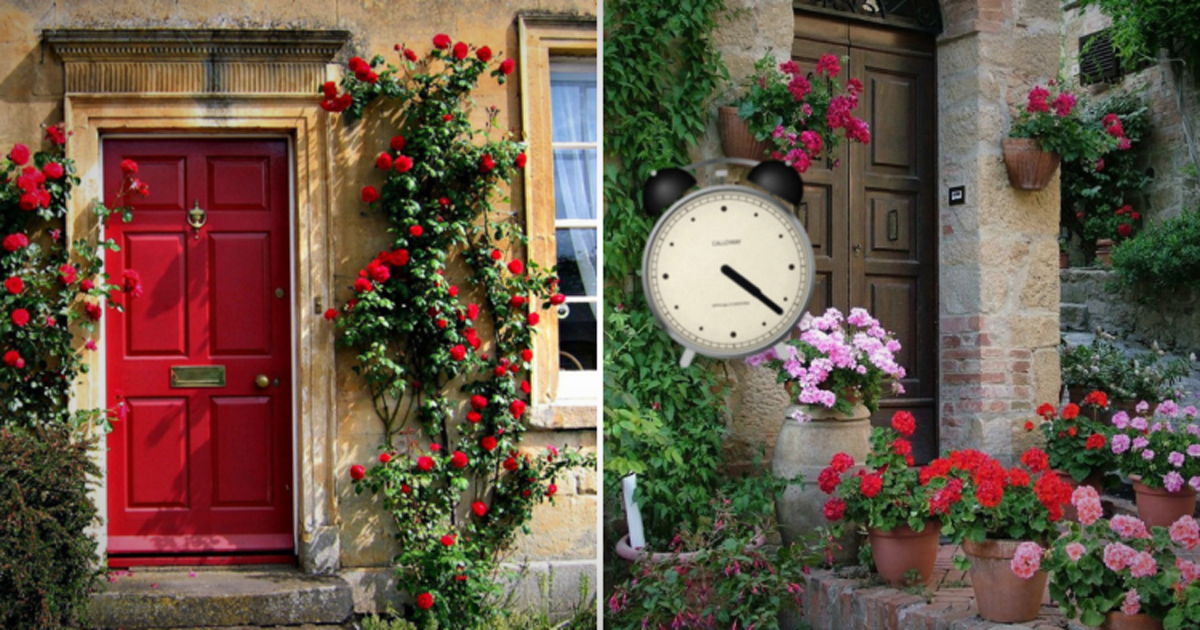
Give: 4h22
